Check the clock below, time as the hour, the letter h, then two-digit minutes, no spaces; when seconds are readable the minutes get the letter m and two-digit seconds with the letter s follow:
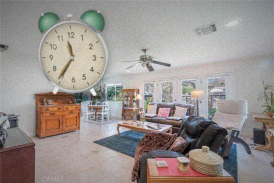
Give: 11h36
